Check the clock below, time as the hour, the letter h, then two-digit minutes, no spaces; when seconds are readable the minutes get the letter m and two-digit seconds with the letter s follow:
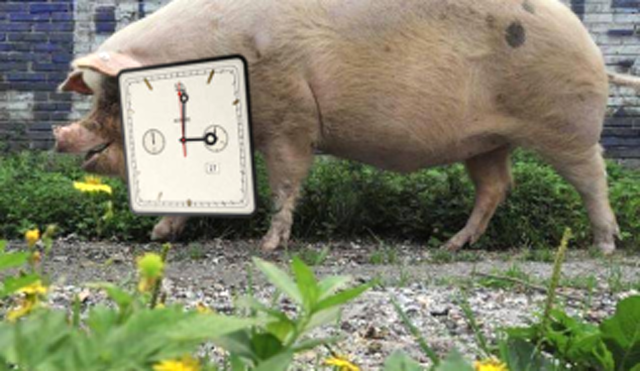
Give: 3h01
